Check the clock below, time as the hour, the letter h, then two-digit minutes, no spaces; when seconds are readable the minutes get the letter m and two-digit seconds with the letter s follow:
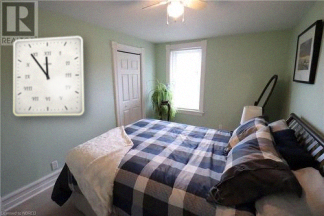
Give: 11h54
